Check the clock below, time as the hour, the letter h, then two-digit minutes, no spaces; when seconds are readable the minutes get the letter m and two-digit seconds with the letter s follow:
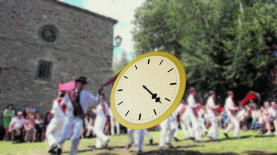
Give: 4h22
